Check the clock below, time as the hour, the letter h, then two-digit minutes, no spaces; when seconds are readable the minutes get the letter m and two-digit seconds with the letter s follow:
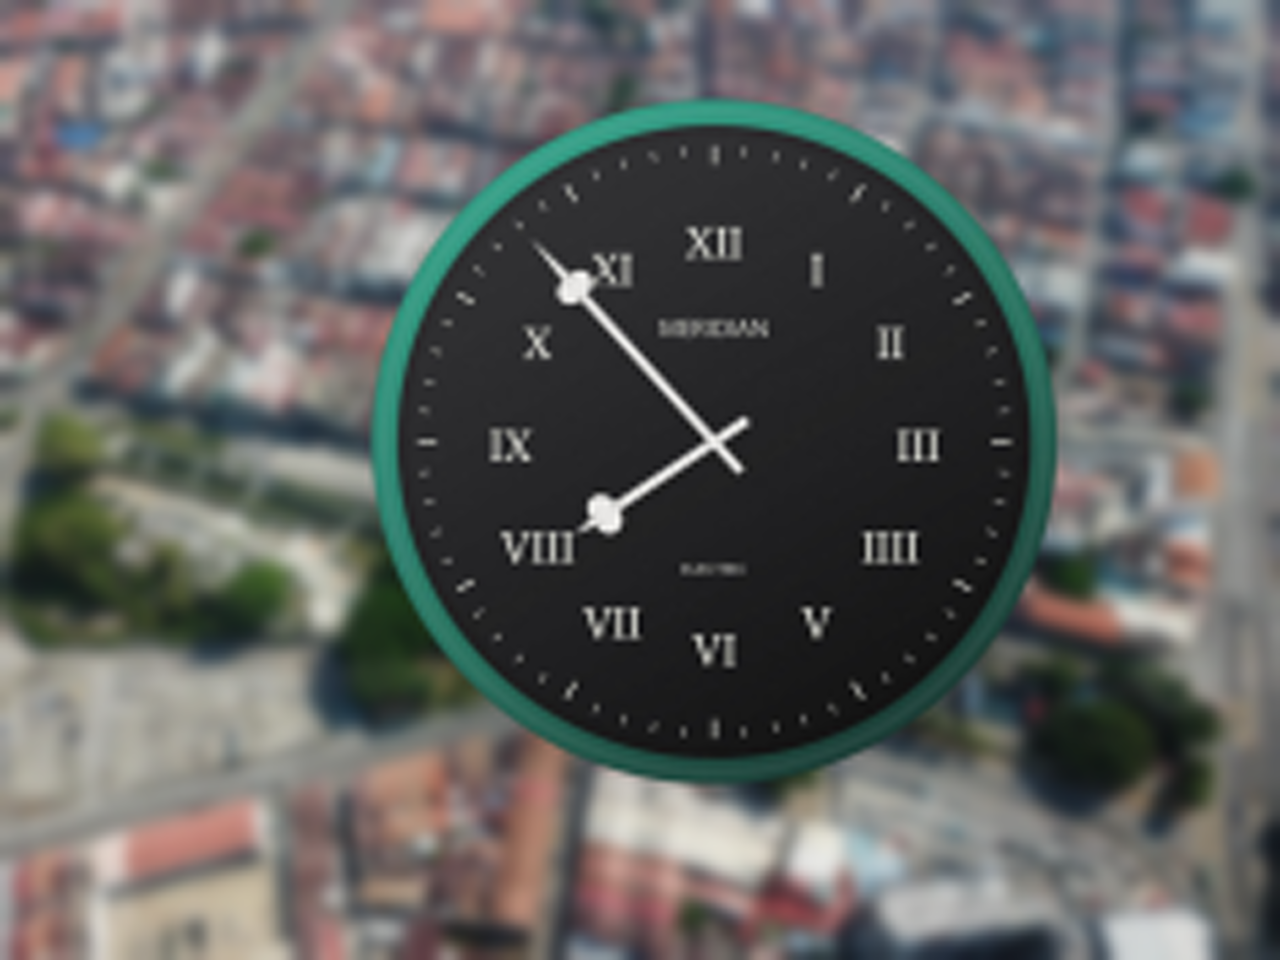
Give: 7h53
